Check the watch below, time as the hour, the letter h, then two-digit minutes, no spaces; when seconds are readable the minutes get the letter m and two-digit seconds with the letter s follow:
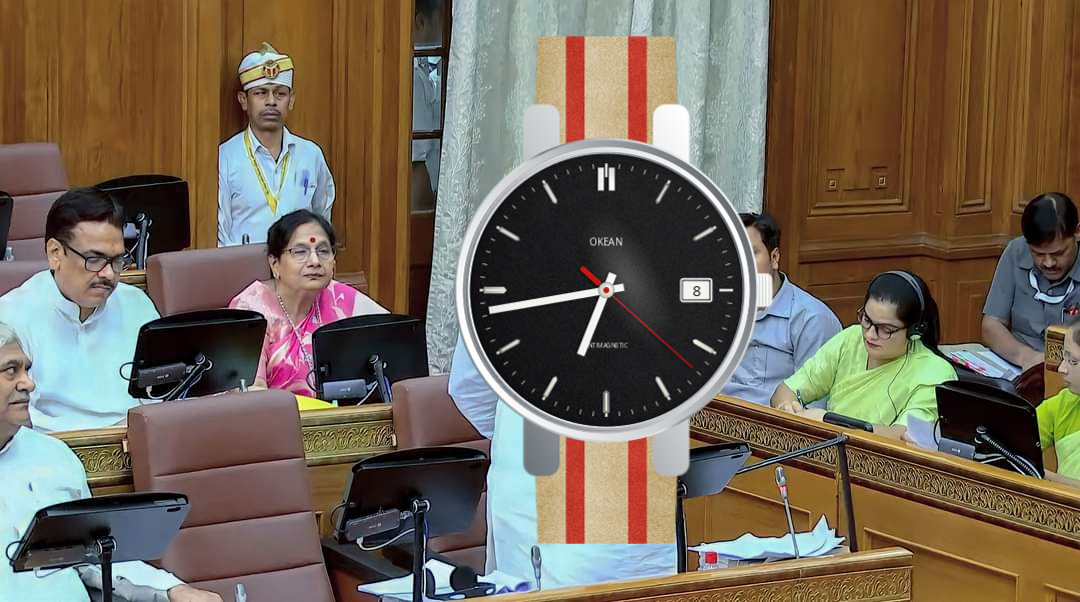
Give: 6h43m22s
